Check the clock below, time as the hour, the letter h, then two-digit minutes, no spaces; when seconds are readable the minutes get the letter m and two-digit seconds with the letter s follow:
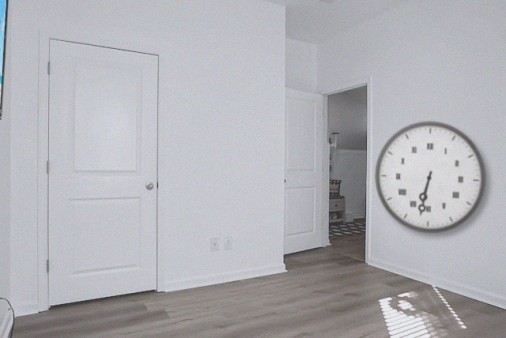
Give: 6h32
